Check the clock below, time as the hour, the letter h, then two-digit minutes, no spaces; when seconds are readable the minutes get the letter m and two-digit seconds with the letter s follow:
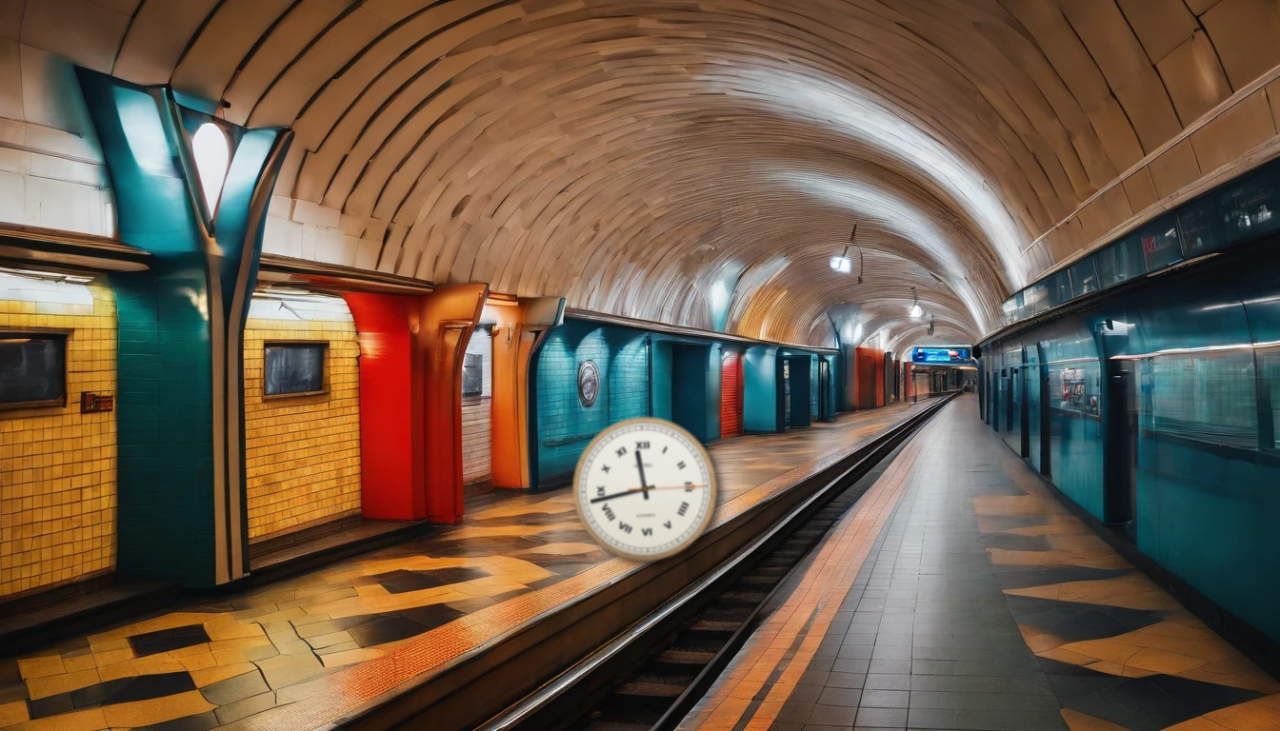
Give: 11h43m15s
